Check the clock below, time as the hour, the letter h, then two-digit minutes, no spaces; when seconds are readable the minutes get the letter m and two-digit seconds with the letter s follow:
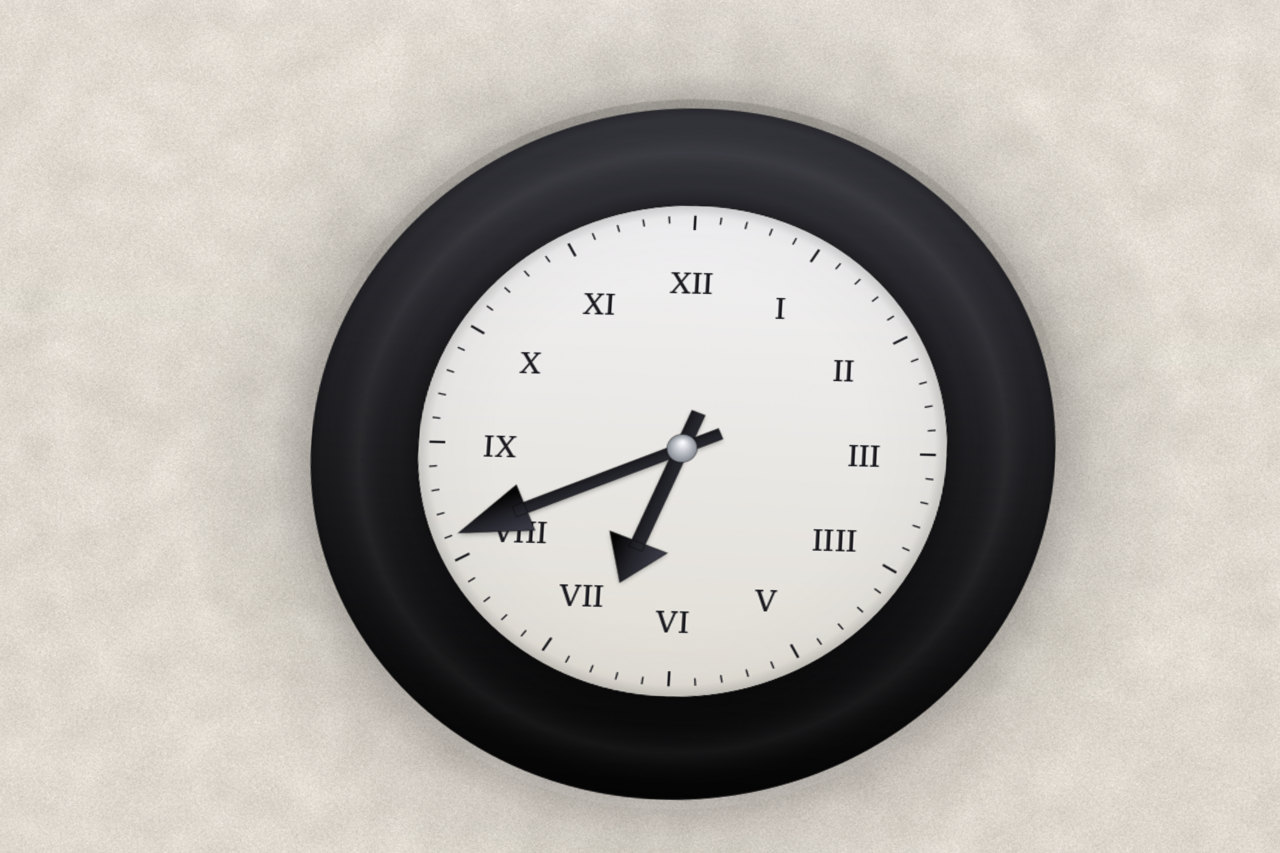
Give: 6h41
